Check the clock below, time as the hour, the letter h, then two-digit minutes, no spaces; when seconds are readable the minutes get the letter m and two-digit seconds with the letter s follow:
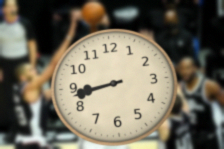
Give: 8h43
